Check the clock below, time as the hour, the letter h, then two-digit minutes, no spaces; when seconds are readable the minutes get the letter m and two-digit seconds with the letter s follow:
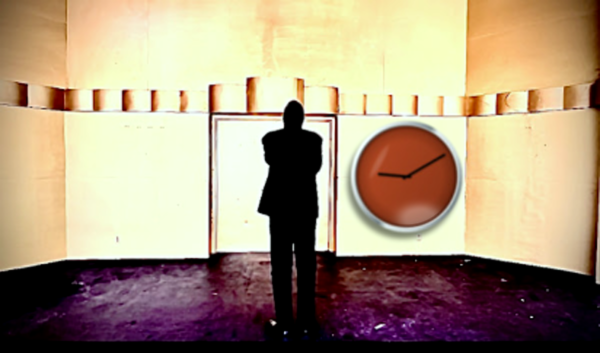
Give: 9h10
